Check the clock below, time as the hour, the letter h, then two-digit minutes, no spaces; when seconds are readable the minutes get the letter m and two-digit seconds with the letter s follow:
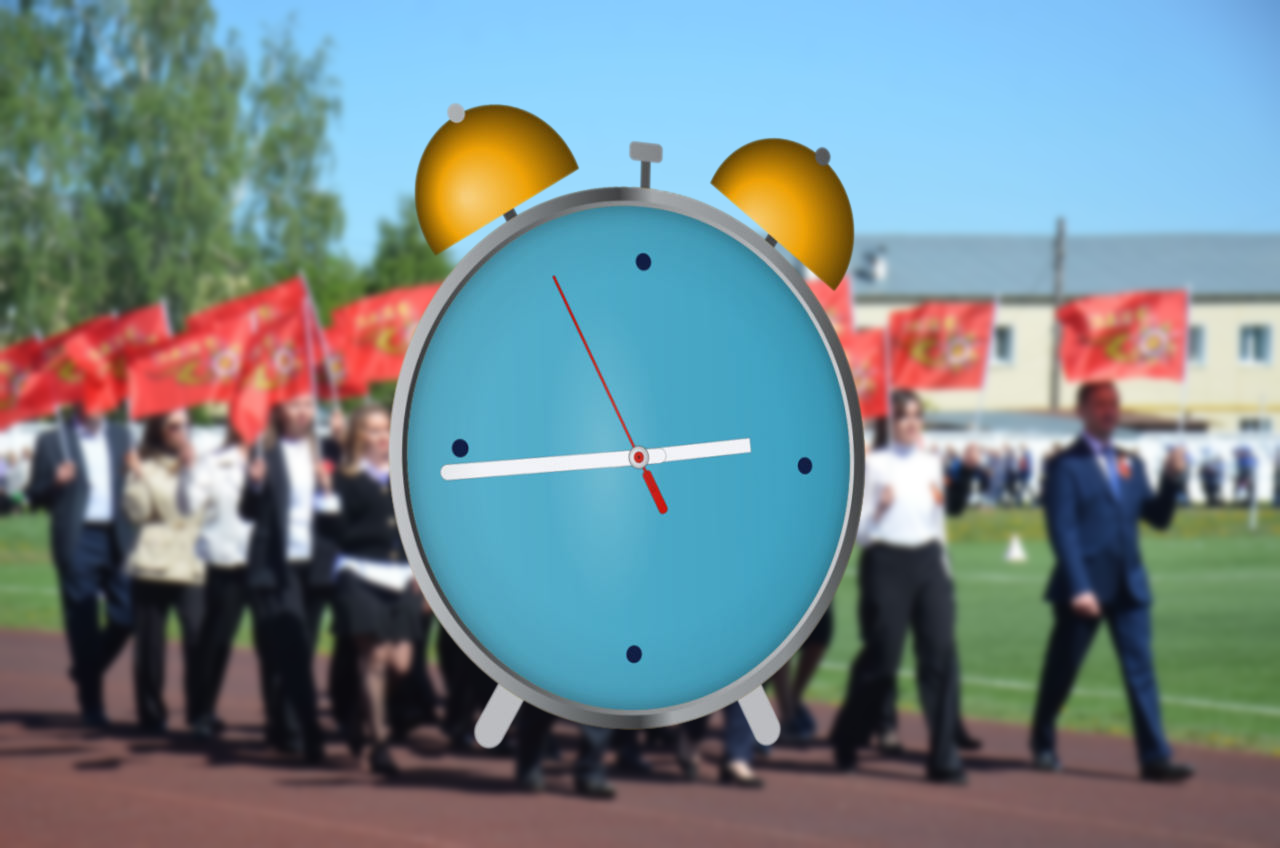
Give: 2h43m55s
